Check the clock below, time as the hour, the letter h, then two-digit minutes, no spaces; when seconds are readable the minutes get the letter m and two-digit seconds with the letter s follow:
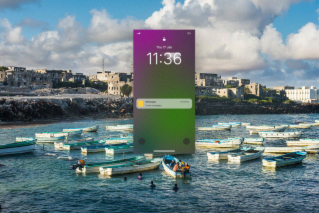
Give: 11h36
